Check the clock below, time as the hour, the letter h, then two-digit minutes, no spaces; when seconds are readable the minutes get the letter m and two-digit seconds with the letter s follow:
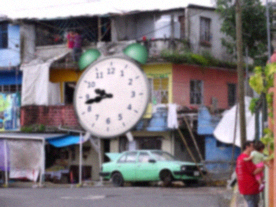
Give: 9h43
